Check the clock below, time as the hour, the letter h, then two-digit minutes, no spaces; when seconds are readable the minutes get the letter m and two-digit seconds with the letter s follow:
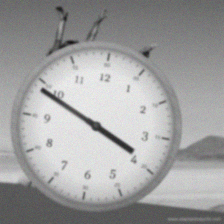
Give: 3h49
